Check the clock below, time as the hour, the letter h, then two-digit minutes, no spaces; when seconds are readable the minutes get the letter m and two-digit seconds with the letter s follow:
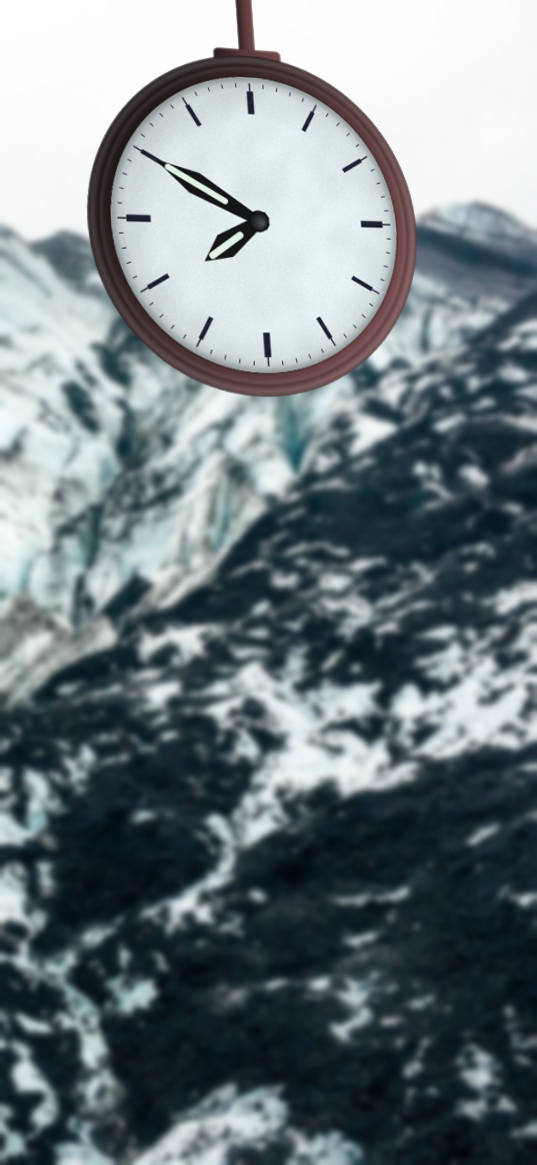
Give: 7h50
